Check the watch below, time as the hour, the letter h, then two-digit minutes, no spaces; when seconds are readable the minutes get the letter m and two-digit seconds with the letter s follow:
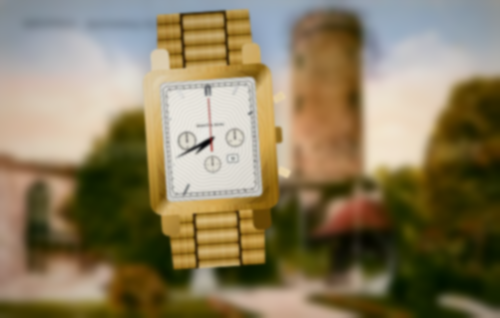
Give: 7h41
